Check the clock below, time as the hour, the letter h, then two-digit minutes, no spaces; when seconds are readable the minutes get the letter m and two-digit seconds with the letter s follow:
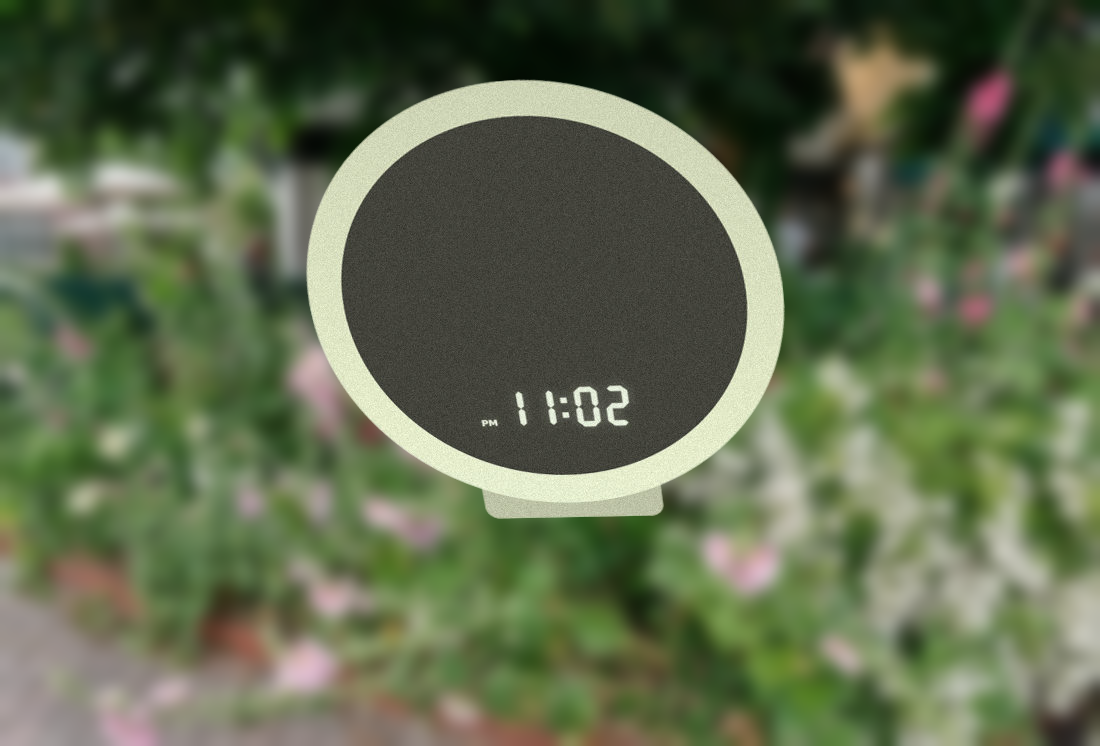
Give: 11h02
